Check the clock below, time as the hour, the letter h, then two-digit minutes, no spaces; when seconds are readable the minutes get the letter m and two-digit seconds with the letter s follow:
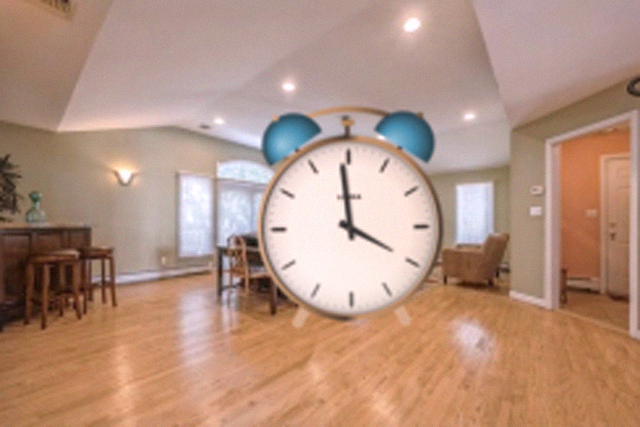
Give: 3h59
